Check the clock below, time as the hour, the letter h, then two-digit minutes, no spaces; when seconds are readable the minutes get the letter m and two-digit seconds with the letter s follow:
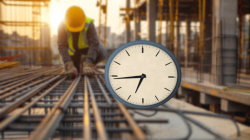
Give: 6h44
